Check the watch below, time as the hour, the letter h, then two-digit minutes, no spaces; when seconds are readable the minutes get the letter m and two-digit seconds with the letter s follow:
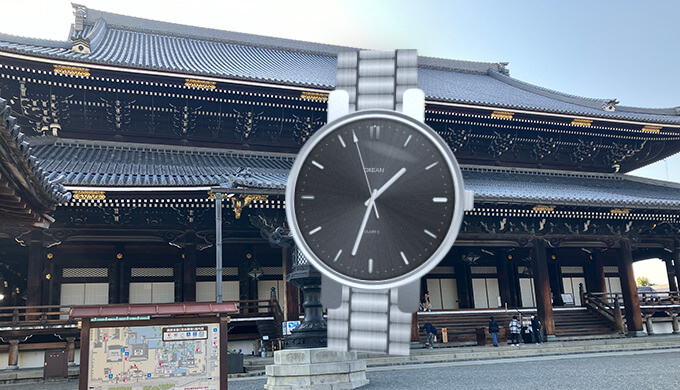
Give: 1h32m57s
